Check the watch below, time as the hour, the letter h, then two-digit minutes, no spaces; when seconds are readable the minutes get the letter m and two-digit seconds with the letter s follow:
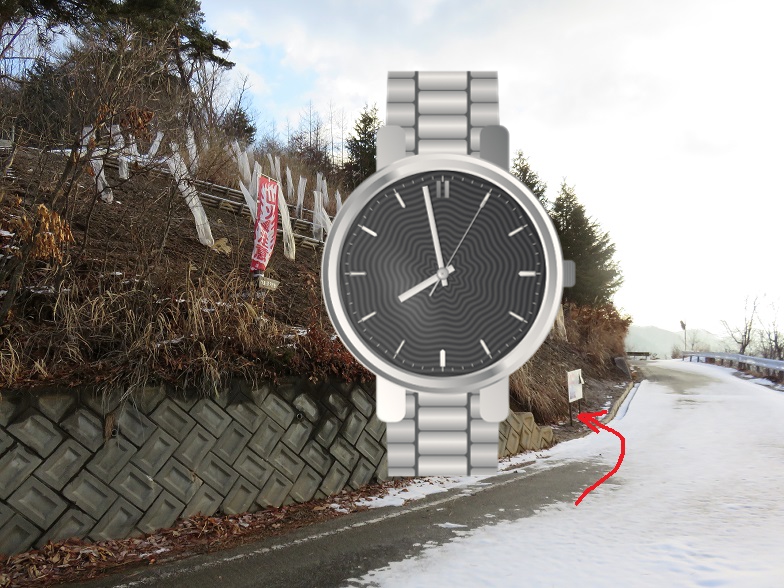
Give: 7h58m05s
